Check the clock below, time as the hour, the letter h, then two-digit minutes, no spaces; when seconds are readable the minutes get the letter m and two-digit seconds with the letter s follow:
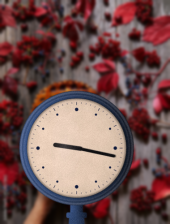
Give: 9h17
